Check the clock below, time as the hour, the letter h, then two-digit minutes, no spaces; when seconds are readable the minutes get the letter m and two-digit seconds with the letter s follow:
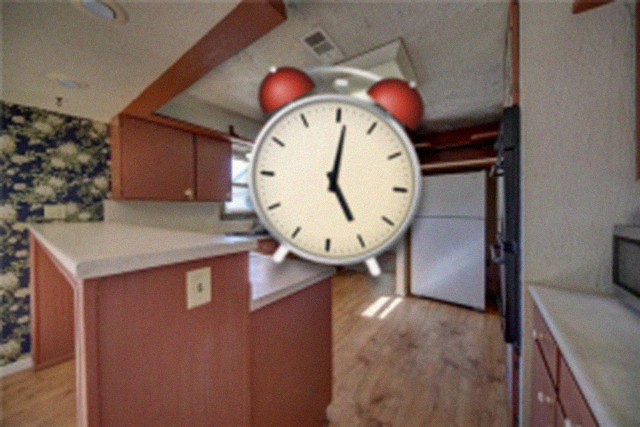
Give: 5h01
